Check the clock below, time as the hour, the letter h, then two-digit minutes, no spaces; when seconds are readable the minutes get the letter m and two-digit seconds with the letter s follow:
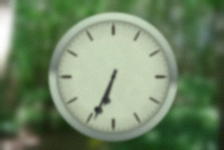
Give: 6h34
